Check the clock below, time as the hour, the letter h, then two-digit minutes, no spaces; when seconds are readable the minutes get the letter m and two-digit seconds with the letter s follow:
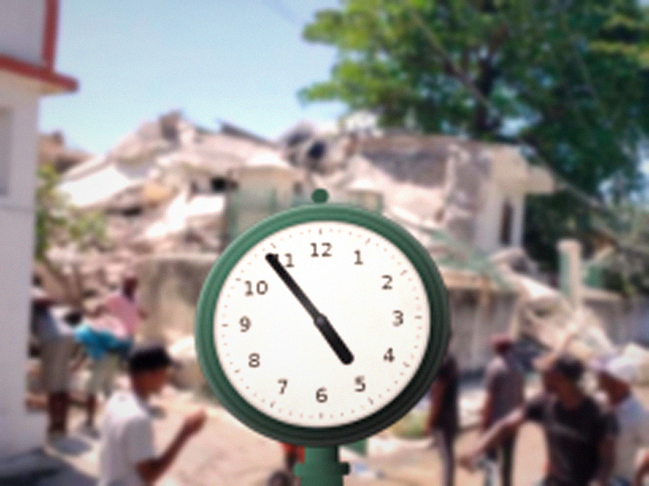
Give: 4h54
